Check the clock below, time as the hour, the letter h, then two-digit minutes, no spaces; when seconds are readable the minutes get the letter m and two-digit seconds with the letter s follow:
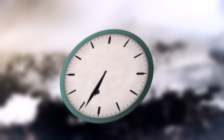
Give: 6h34
